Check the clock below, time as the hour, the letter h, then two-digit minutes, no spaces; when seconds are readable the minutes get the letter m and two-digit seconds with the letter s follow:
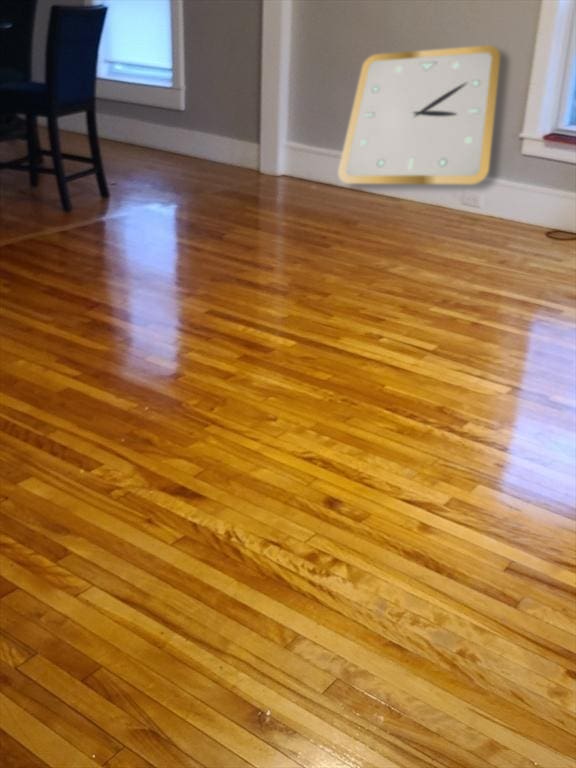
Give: 3h09
